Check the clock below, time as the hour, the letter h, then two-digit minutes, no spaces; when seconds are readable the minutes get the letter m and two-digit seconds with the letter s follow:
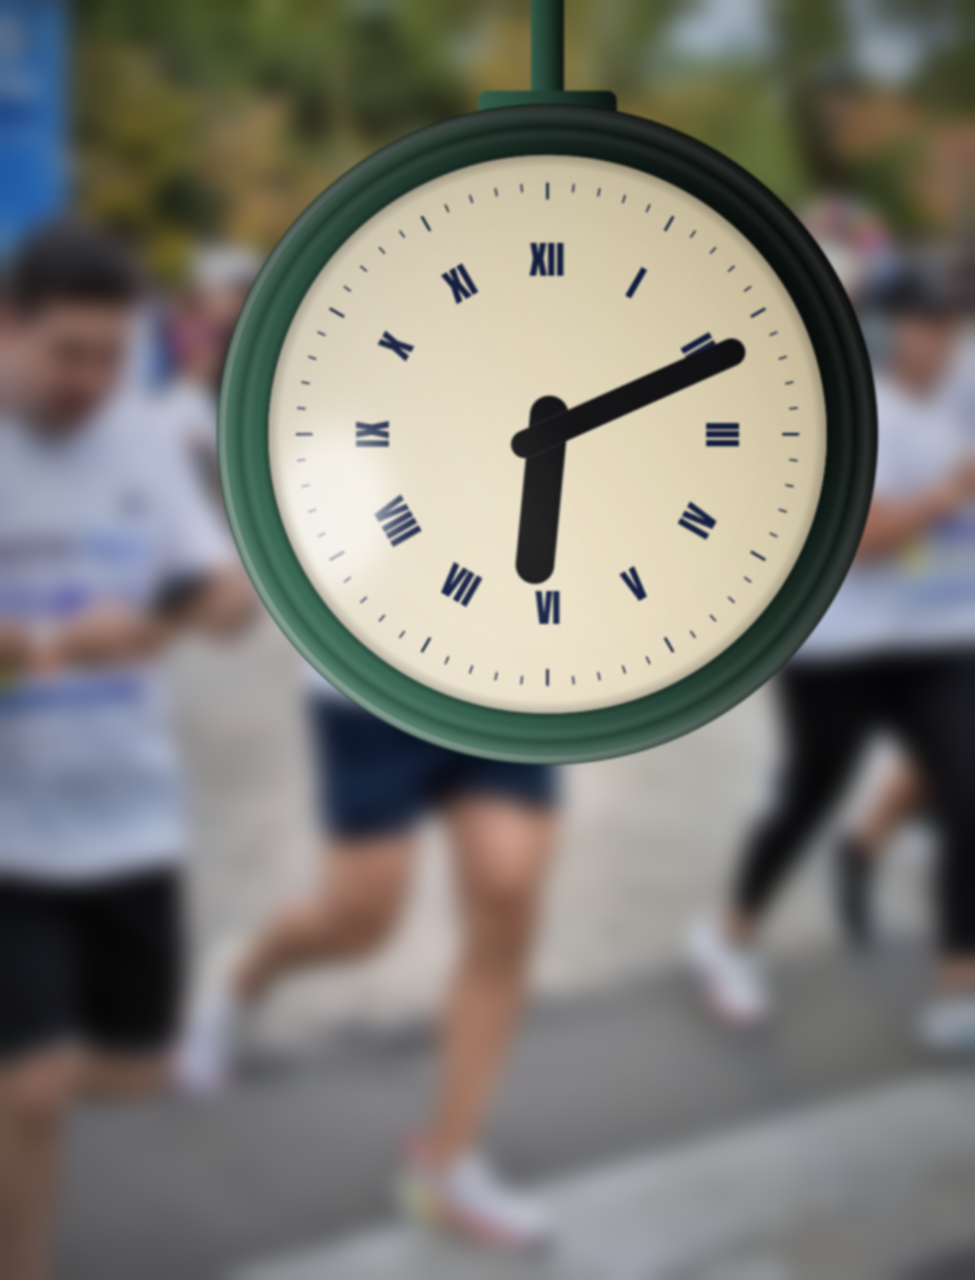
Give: 6h11
